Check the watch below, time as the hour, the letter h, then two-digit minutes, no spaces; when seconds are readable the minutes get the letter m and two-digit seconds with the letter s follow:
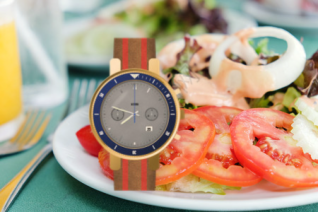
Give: 7h48
